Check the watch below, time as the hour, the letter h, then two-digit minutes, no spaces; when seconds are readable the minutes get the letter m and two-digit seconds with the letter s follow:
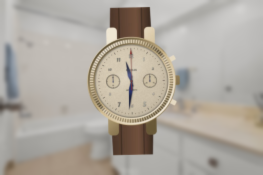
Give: 11h31
